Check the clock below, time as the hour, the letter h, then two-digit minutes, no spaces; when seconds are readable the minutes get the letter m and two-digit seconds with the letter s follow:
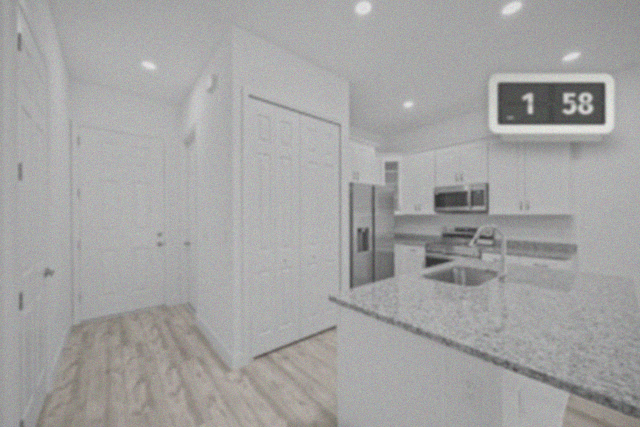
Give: 1h58
